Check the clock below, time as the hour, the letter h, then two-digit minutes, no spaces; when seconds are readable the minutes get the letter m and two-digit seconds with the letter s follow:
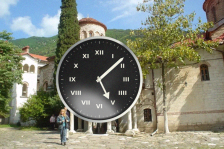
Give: 5h08
